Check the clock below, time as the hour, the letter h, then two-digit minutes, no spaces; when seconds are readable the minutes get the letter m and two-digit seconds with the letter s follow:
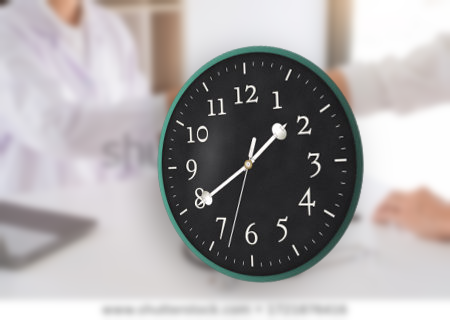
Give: 1h39m33s
